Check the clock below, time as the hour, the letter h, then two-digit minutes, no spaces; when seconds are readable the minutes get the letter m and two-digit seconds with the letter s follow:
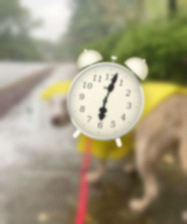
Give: 6h02
